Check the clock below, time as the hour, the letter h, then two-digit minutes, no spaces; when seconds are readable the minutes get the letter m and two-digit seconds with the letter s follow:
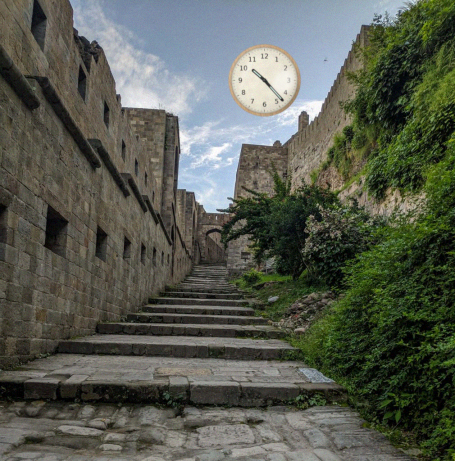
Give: 10h23
